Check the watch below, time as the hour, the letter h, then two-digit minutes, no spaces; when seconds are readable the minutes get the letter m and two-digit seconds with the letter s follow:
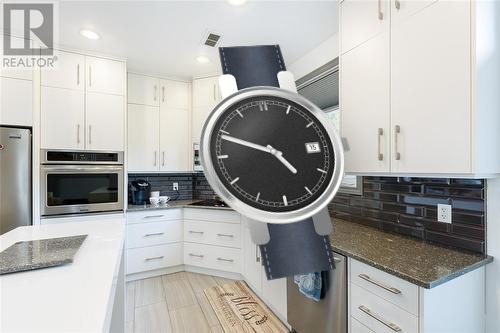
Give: 4h49
